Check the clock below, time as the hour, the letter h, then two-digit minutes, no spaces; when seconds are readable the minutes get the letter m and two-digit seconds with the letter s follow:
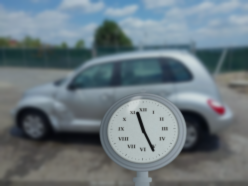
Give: 11h26
